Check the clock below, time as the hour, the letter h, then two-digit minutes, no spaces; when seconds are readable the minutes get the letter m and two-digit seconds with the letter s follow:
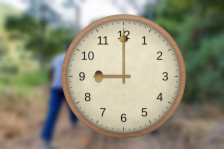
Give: 9h00
